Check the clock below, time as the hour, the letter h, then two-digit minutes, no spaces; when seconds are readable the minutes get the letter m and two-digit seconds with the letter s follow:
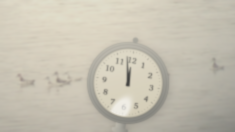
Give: 11h58
